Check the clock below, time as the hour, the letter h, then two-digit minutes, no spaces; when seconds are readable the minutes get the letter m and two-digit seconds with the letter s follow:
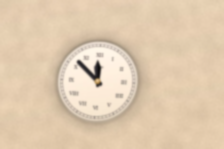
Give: 11h52
